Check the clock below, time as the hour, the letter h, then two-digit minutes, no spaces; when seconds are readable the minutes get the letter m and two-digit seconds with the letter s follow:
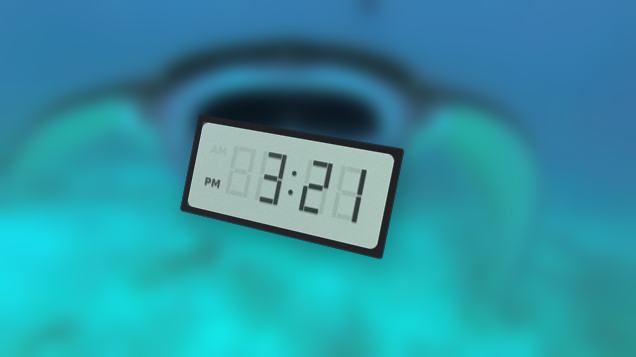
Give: 3h21
